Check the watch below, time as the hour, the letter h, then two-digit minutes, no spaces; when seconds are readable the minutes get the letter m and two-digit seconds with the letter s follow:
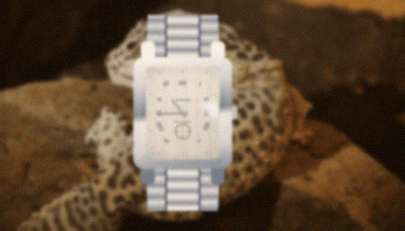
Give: 10h45
